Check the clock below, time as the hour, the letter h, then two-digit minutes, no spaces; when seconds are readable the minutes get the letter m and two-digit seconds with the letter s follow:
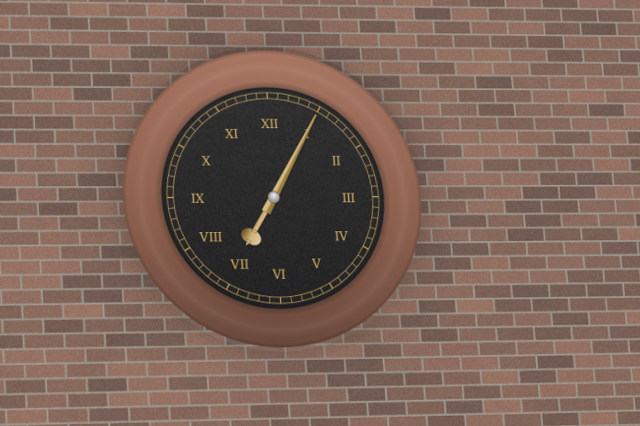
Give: 7h05
